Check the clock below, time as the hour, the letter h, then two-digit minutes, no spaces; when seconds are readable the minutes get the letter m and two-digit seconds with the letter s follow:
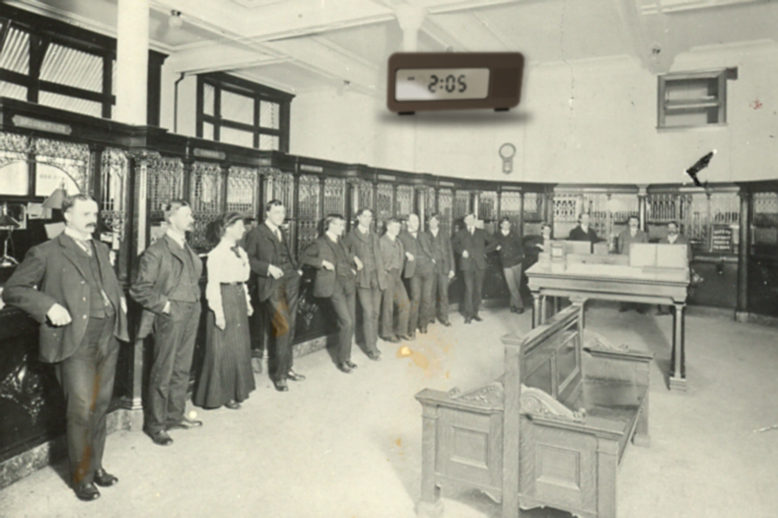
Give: 2h05
